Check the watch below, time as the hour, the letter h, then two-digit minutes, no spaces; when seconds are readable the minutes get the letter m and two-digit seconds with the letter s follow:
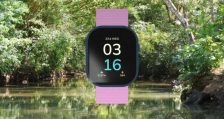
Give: 3h16
